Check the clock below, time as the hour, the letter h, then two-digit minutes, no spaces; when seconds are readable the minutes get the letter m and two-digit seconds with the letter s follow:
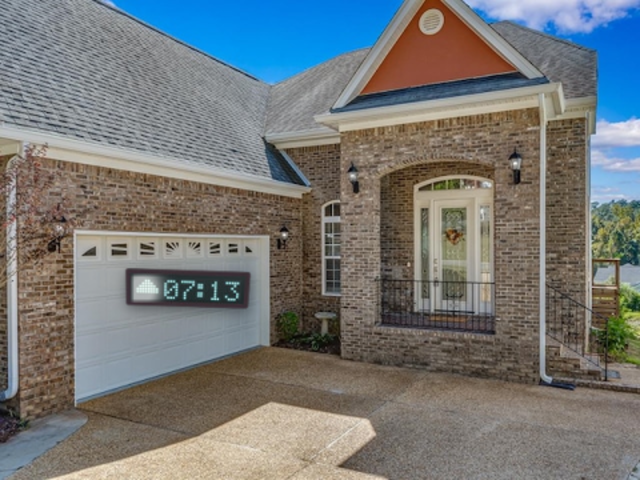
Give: 7h13
